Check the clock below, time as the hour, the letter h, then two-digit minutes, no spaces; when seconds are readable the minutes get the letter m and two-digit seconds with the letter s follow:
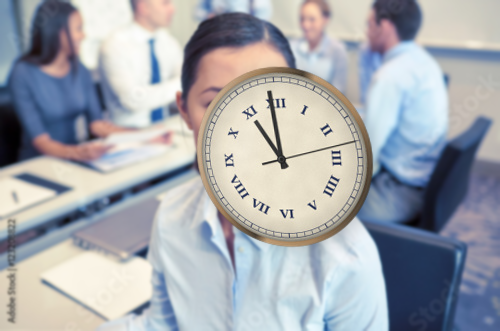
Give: 10h59m13s
